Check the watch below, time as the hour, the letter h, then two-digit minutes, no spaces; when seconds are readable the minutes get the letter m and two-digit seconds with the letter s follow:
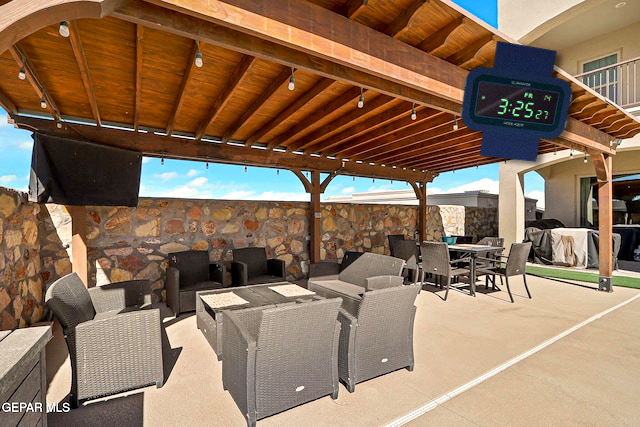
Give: 3h25m27s
